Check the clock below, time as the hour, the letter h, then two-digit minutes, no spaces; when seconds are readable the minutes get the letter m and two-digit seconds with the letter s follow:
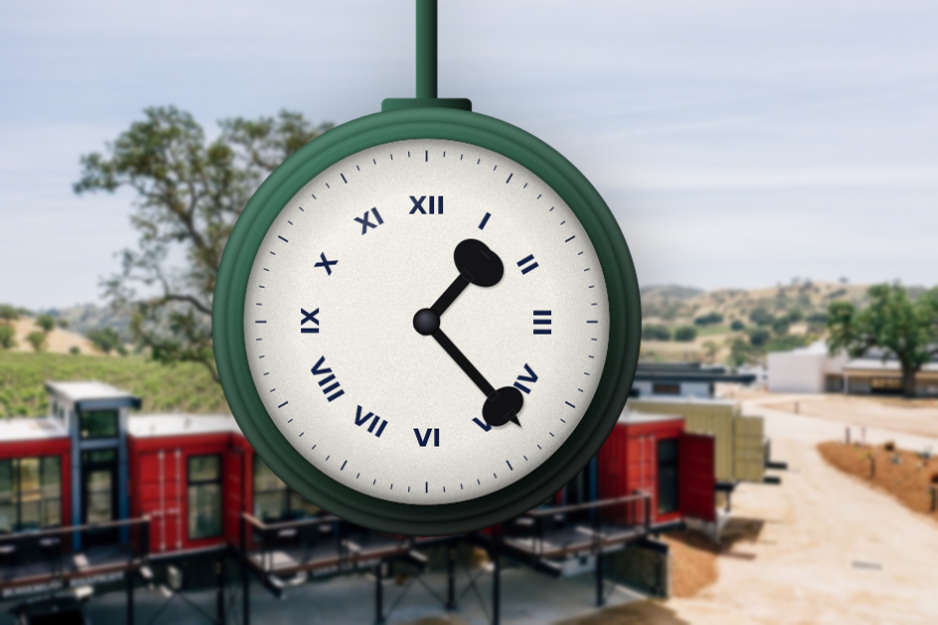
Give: 1h23
